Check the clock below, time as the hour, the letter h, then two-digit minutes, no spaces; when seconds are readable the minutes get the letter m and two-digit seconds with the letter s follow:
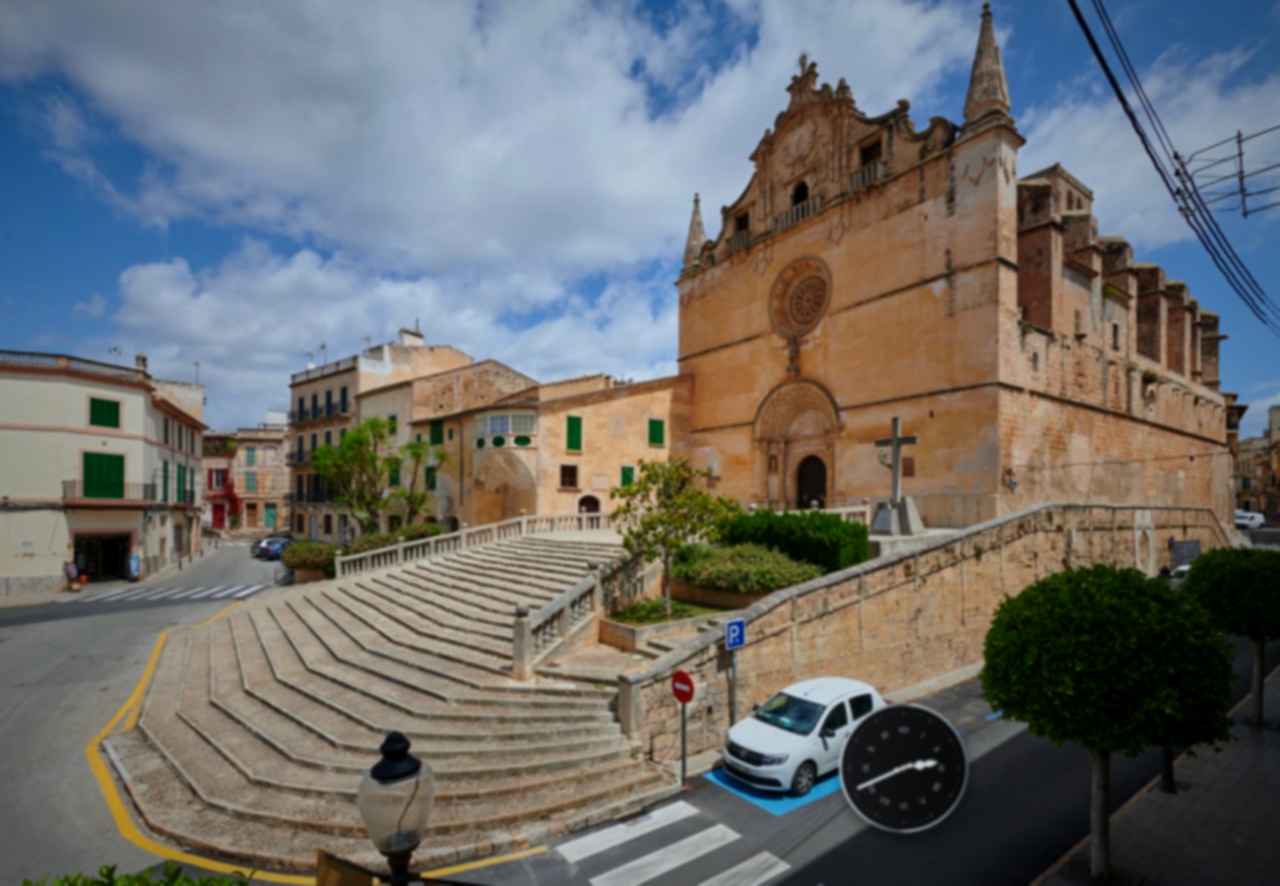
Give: 2h41
